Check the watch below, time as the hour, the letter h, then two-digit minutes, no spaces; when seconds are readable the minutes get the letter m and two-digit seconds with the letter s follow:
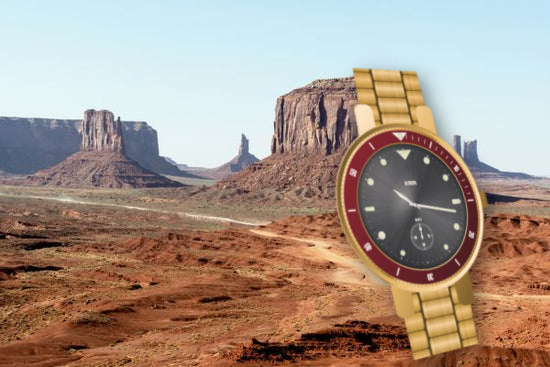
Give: 10h17
